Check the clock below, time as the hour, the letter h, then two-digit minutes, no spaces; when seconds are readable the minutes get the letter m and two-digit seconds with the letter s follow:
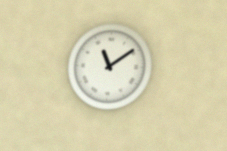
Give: 11h09
